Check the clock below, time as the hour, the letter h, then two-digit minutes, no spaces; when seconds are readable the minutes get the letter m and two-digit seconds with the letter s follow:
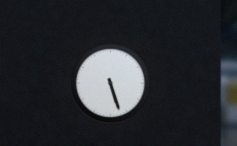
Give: 5h27
